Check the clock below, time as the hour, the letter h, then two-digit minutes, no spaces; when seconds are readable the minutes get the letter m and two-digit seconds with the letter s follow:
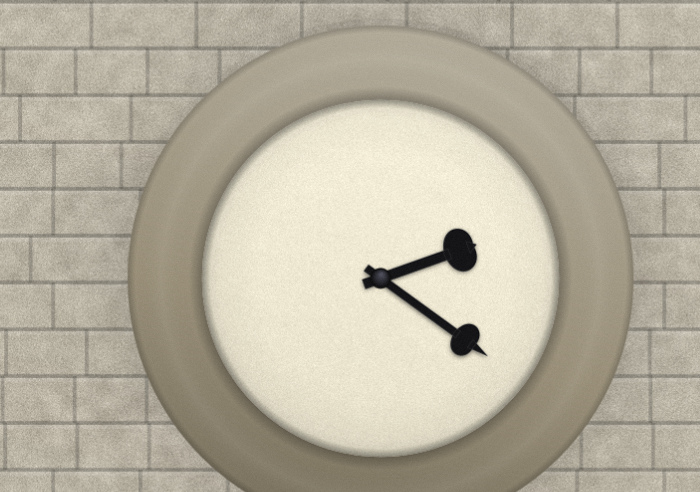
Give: 2h21
